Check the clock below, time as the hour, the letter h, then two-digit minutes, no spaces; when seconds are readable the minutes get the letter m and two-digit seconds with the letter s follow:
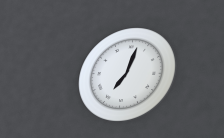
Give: 7h02
